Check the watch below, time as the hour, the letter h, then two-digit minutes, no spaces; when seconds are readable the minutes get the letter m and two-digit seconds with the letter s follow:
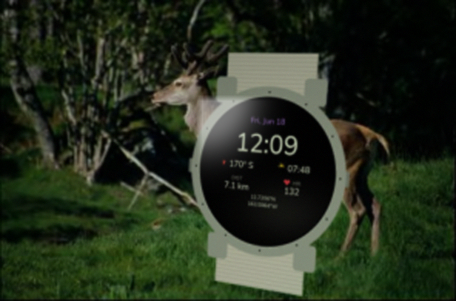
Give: 12h09
